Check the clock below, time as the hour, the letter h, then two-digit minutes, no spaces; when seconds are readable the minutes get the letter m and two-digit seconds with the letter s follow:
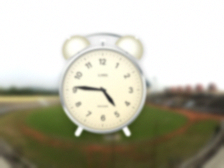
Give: 4h46
